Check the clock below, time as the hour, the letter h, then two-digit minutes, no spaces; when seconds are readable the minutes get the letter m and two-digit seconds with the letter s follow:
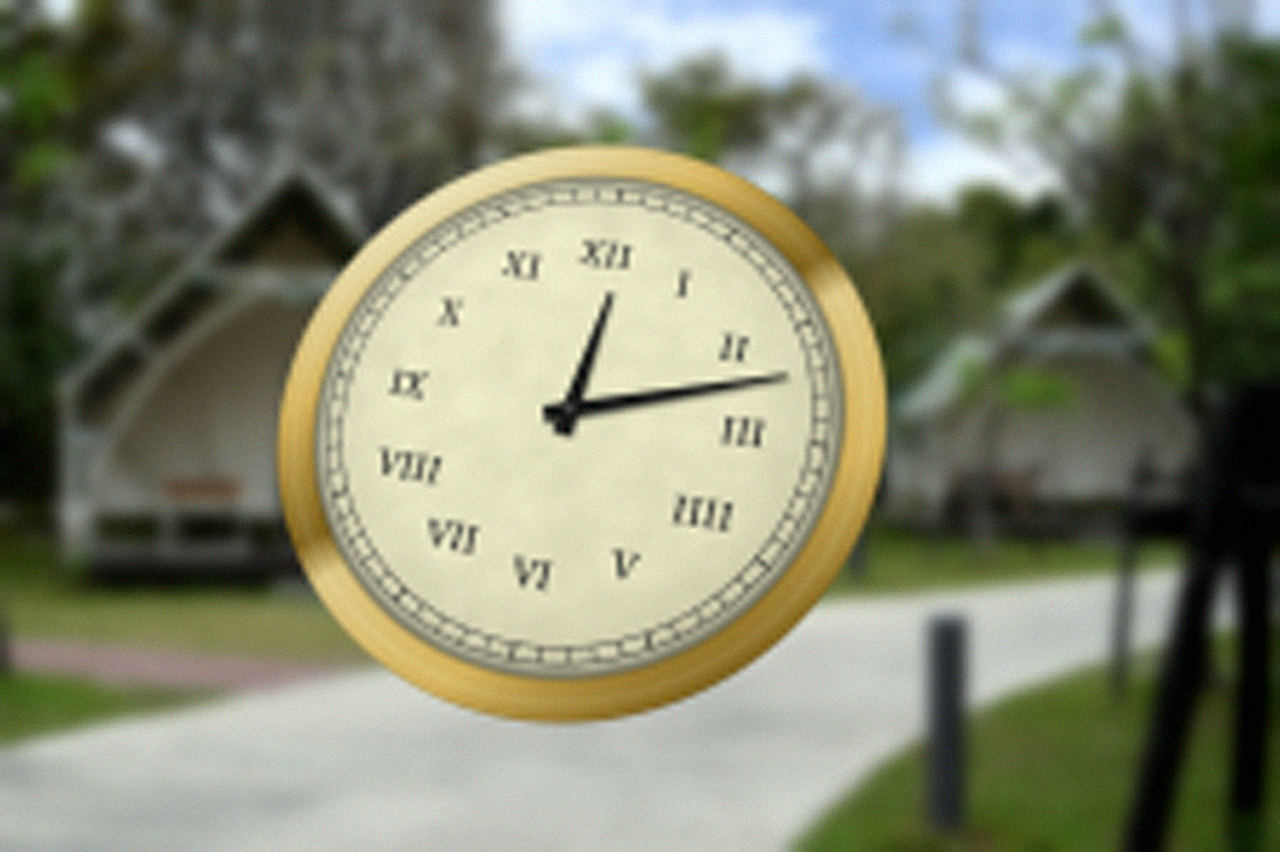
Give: 12h12
